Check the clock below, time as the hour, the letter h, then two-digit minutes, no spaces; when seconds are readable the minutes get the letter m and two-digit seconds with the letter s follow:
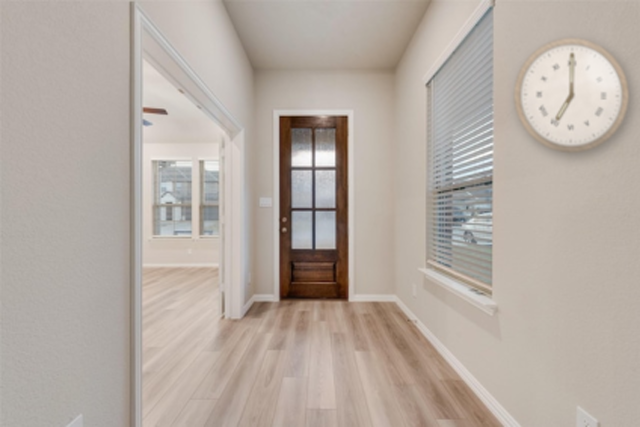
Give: 7h00
